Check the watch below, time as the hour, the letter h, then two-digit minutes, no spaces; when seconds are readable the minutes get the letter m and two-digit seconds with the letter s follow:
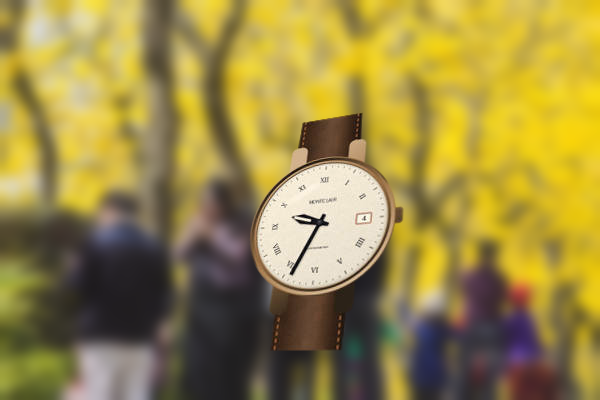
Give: 9h34
